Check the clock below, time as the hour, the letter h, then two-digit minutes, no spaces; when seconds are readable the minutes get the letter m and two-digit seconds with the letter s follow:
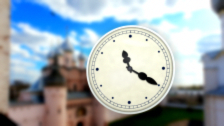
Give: 11h20
